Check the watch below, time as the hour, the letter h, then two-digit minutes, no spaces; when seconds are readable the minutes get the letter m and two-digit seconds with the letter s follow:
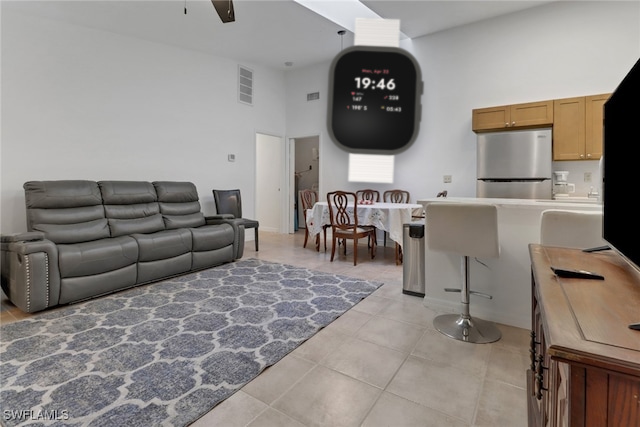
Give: 19h46
